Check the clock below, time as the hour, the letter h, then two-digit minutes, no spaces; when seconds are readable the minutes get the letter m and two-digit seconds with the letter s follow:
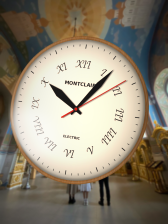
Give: 10h06m09s
